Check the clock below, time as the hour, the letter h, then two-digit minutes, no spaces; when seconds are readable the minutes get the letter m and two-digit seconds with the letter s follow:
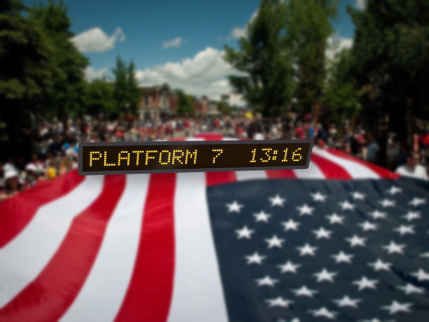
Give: 13h16
